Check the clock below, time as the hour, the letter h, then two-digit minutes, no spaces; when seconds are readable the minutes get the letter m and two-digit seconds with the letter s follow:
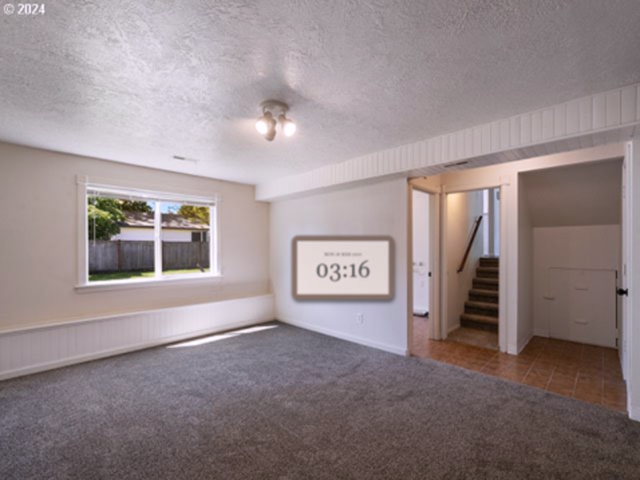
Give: 3h16
